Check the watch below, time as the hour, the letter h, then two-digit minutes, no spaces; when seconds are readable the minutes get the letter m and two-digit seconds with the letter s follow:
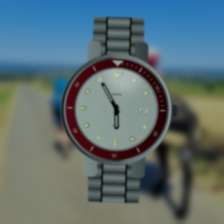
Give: 5h55
